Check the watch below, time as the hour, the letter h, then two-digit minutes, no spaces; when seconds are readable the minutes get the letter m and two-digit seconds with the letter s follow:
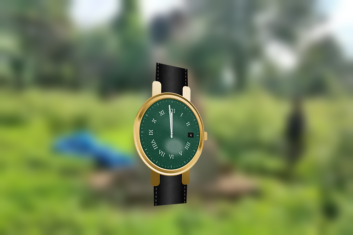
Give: 11h59
